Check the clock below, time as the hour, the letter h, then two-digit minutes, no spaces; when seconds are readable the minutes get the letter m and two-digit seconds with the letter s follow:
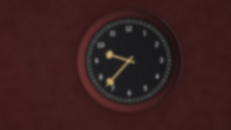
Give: 9h37
